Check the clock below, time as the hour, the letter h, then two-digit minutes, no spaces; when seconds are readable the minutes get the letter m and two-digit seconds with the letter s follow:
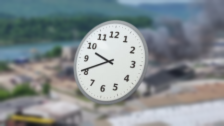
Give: 9h41
